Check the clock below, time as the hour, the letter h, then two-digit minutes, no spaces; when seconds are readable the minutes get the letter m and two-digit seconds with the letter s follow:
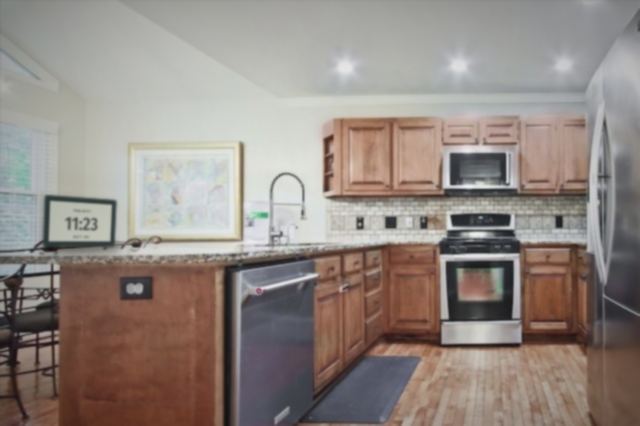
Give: 11h23
